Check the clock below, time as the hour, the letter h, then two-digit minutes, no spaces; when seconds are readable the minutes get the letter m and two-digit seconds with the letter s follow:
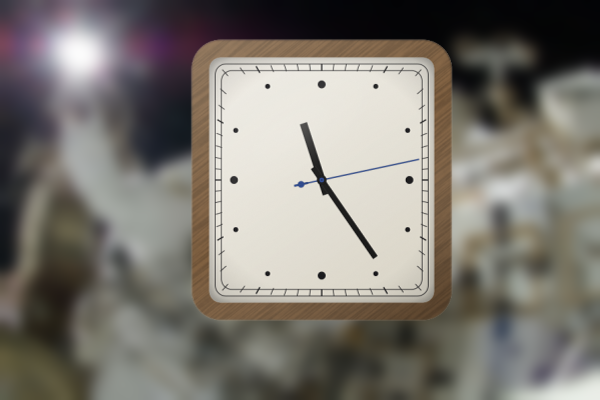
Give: 11h24m13s
